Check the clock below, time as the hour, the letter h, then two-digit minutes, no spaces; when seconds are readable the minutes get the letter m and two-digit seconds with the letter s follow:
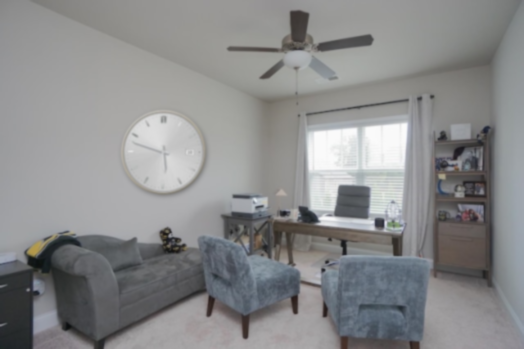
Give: 5h48
